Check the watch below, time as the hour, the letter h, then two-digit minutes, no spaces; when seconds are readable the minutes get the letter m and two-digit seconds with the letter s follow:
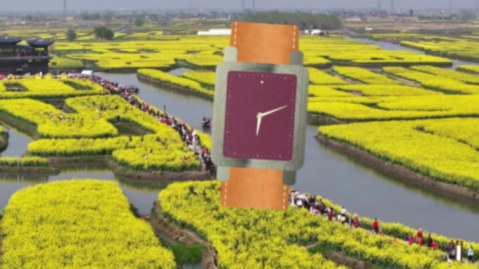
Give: 6h11
